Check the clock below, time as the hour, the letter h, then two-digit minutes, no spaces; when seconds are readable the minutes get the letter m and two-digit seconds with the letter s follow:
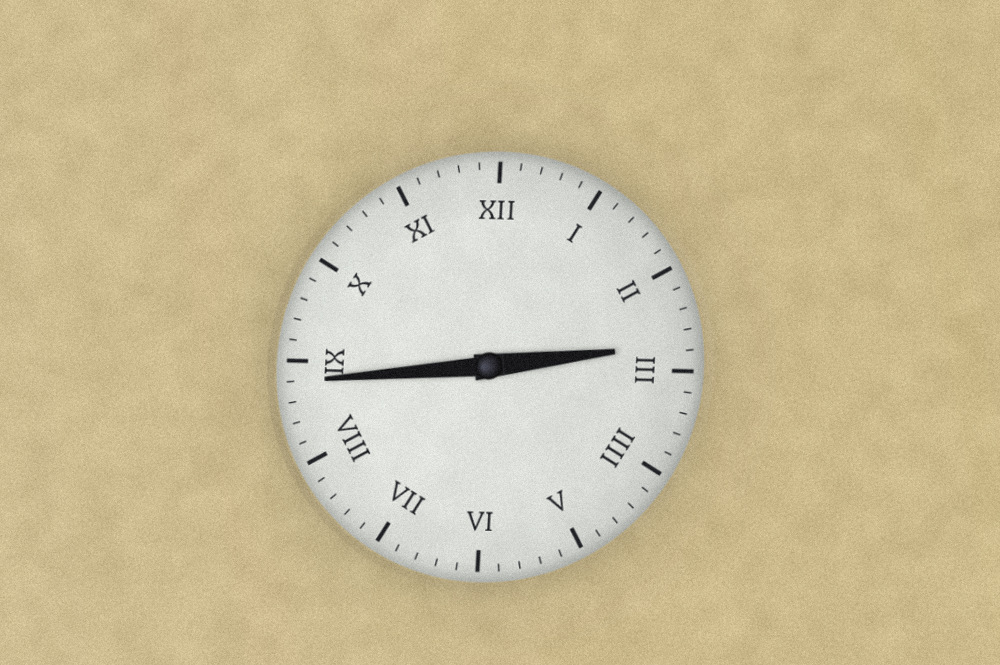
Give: 2h44
